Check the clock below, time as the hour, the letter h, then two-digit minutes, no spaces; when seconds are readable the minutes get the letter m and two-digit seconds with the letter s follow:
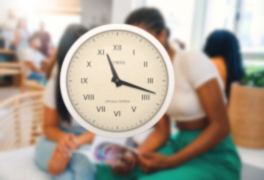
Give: 11h18
